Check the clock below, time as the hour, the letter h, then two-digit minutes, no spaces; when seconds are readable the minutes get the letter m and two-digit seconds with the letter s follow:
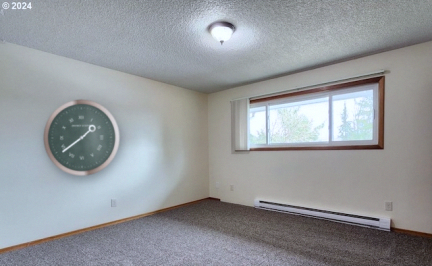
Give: 1h39
